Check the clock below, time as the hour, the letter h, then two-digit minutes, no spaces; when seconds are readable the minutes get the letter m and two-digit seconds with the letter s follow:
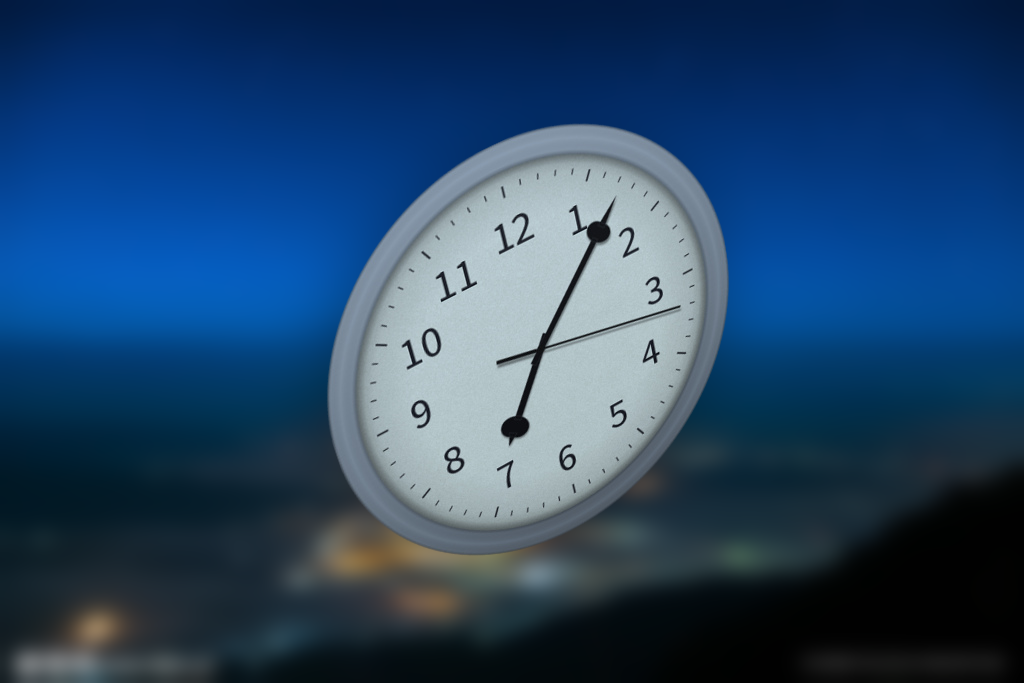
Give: 7h07m17s
